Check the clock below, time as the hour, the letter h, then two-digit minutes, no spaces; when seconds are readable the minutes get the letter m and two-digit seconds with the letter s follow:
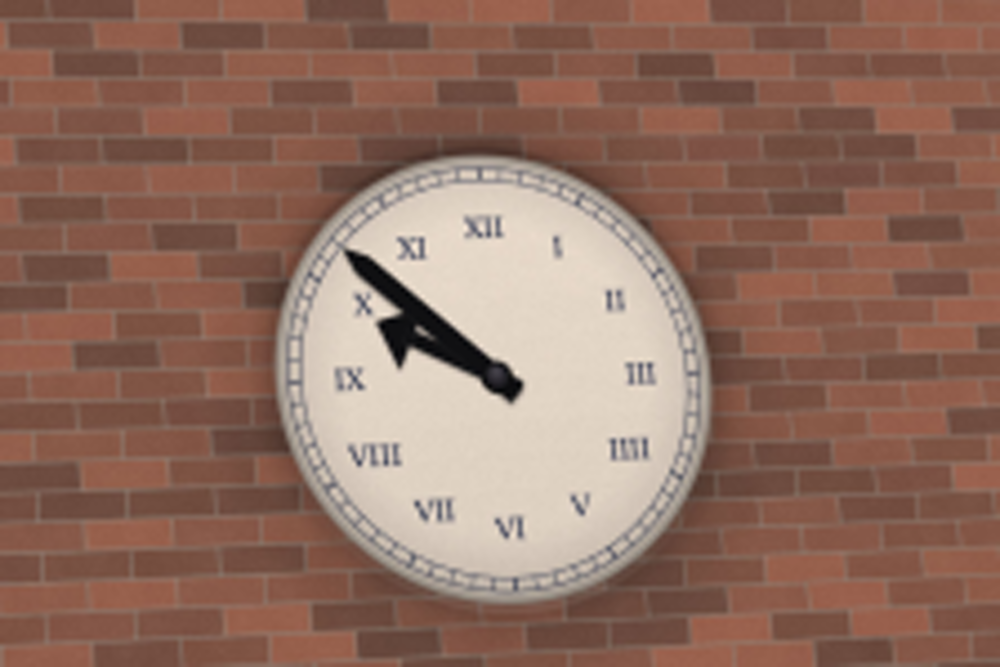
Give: 9h52
